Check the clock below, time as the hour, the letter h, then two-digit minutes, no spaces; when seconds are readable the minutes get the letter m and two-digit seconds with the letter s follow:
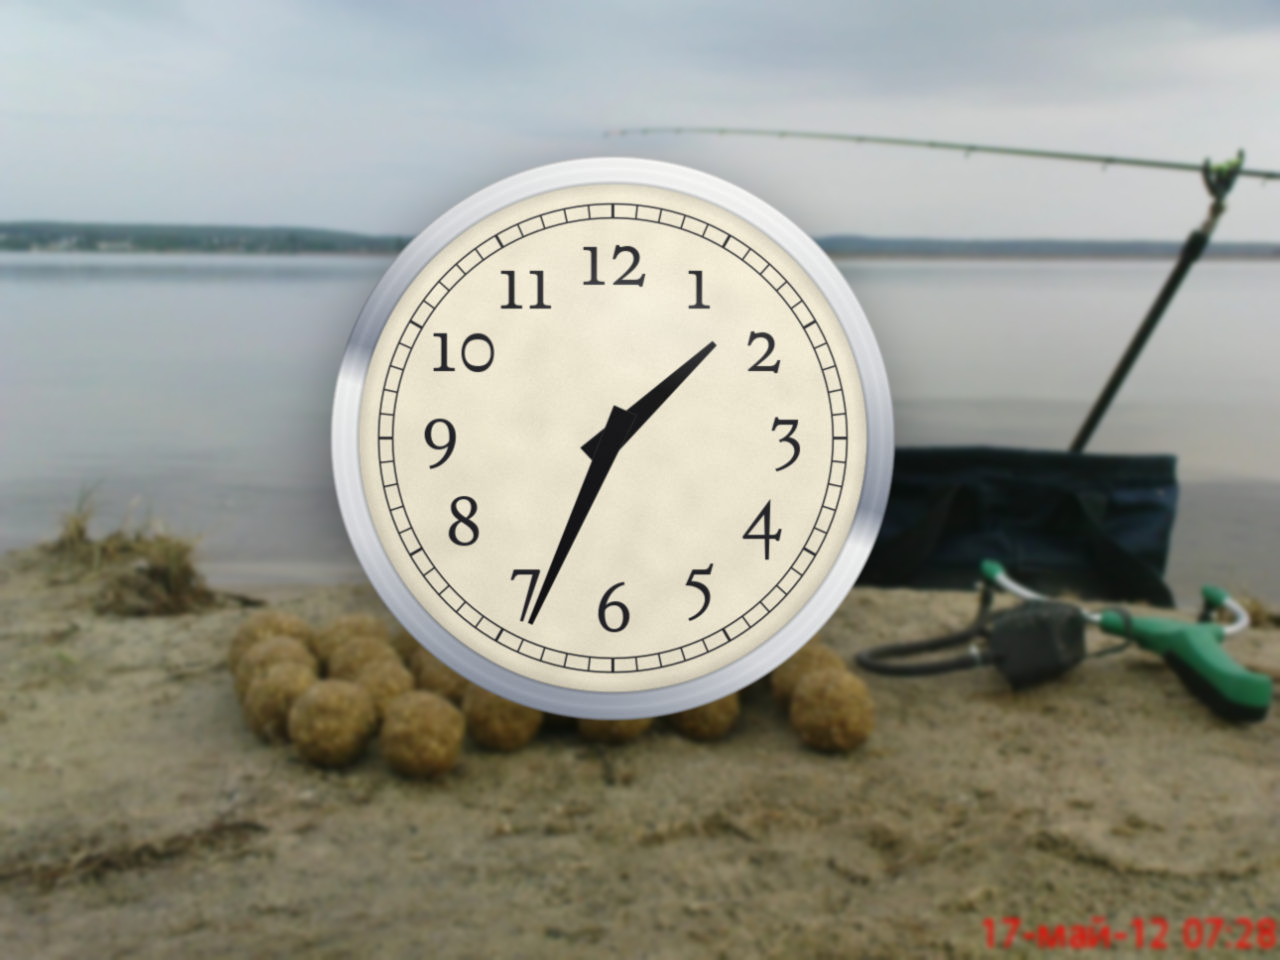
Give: 1h34
